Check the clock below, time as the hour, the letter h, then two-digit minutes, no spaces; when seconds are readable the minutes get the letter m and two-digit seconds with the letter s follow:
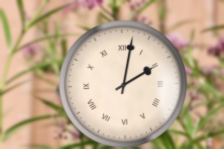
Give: 2h02
